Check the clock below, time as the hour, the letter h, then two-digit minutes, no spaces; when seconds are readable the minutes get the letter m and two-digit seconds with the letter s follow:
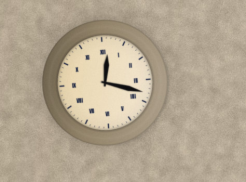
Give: 12h18
